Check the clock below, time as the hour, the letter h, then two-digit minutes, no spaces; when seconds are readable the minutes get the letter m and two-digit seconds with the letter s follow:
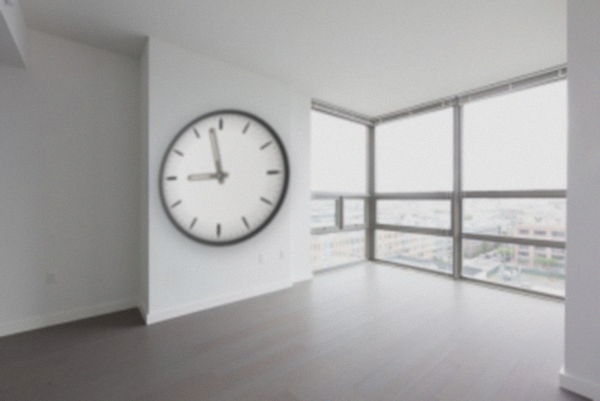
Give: 8h58
